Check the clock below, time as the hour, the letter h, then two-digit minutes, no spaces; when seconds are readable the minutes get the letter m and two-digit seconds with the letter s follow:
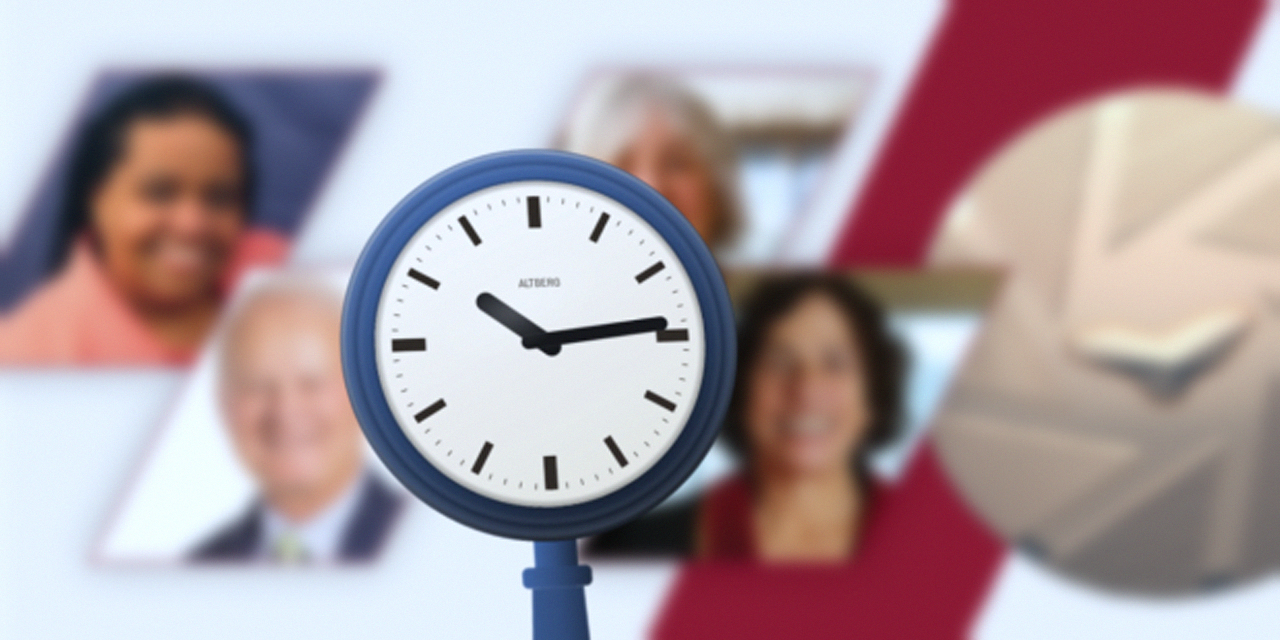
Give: 10h14
